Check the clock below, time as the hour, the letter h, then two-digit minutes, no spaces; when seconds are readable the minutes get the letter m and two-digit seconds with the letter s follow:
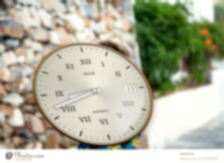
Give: 8h42
